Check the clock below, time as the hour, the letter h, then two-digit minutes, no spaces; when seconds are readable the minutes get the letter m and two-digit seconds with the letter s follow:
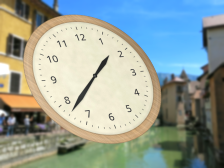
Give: 1h38
